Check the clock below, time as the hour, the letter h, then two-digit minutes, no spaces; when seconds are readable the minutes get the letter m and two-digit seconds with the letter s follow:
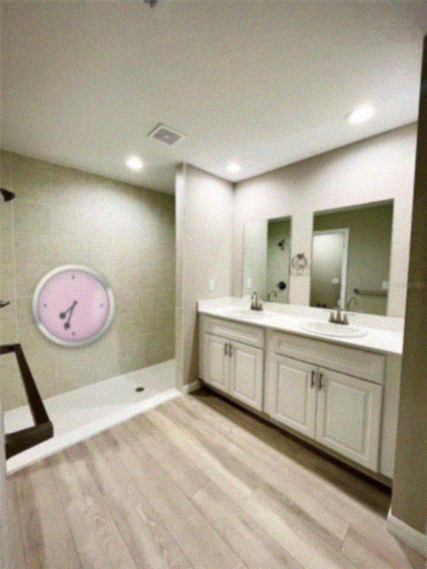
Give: 7h33
